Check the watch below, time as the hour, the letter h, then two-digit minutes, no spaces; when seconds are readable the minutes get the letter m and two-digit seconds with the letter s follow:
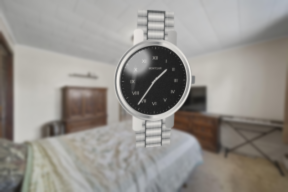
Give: 1h36
